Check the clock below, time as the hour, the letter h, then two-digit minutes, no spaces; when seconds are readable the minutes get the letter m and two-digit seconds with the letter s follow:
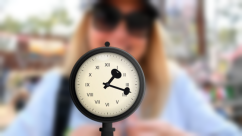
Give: 1h18
